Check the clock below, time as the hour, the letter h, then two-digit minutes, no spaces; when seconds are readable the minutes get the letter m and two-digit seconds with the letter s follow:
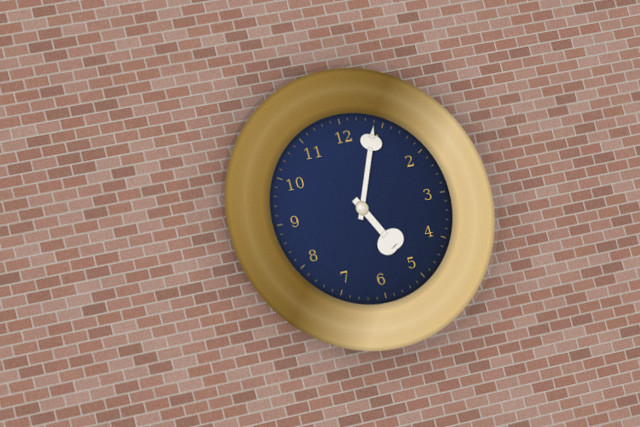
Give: 5h04
